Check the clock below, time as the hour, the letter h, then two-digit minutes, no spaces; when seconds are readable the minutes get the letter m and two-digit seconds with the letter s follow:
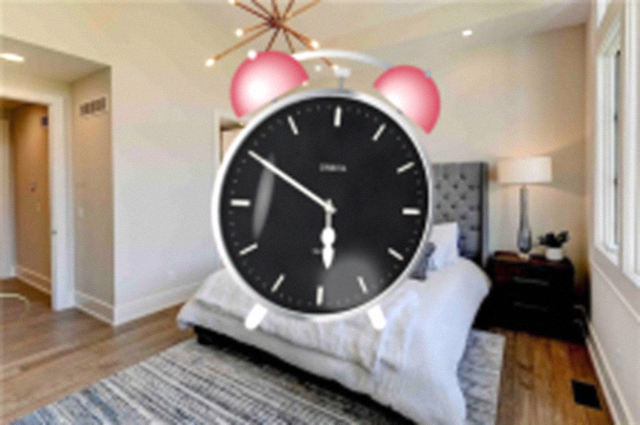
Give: 5h50
